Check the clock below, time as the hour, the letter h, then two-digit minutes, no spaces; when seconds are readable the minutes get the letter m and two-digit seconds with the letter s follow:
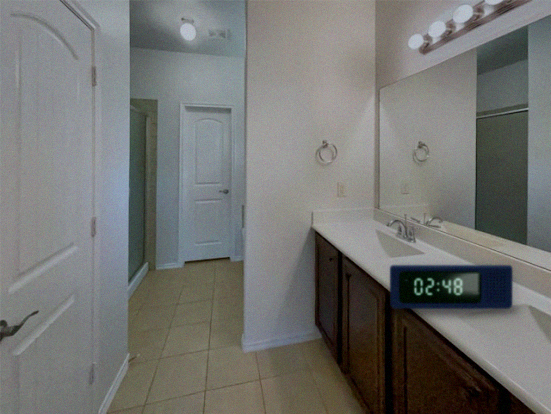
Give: 2h48
